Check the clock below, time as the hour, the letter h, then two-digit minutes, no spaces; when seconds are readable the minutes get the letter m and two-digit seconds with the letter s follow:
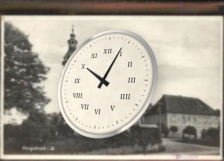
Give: 10h04
